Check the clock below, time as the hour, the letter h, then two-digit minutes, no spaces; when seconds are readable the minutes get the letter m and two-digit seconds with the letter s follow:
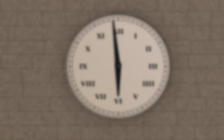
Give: 5h59
